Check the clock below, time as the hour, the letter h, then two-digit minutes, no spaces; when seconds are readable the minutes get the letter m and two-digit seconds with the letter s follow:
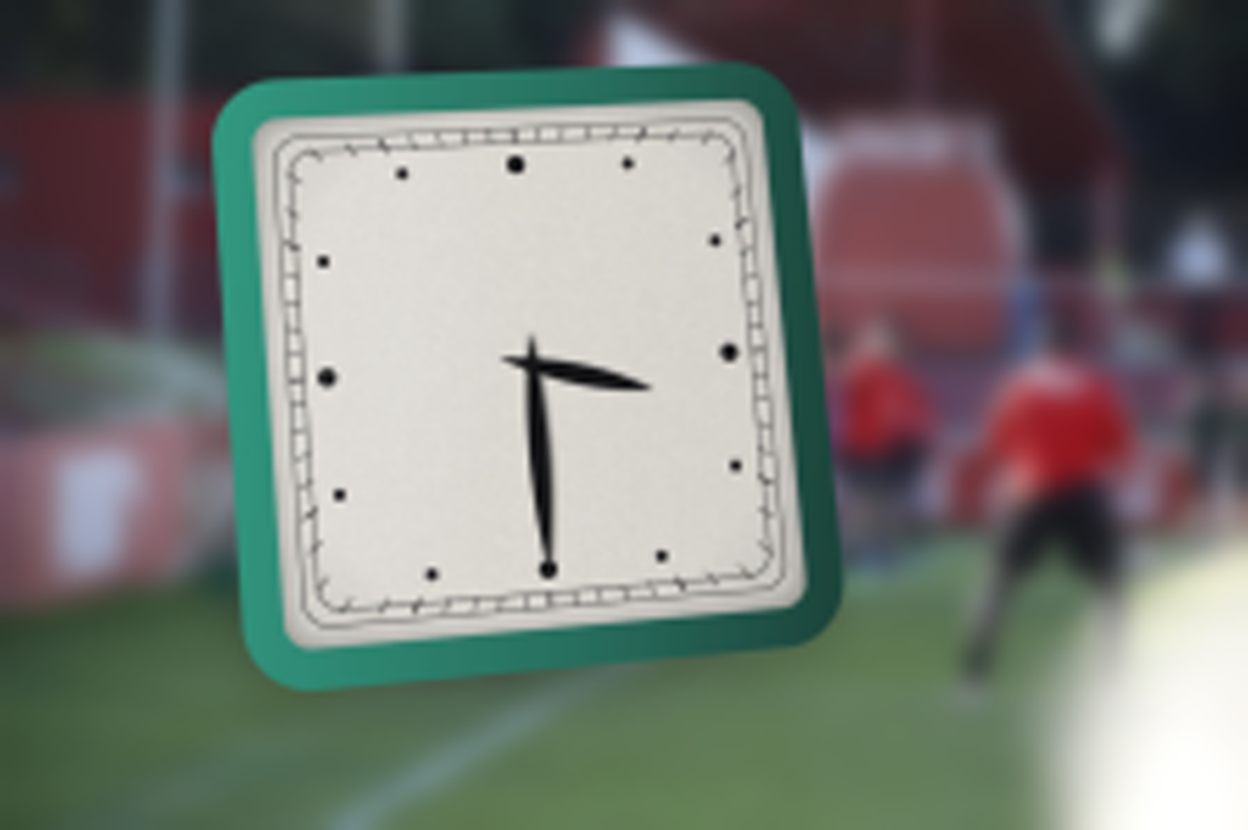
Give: 3h30
